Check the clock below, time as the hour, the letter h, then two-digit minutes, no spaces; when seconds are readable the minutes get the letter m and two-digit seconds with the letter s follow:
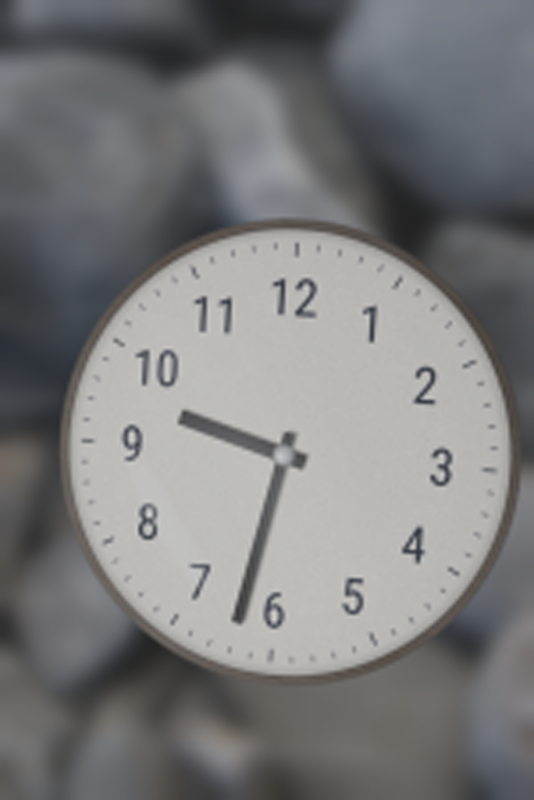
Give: 9h32
